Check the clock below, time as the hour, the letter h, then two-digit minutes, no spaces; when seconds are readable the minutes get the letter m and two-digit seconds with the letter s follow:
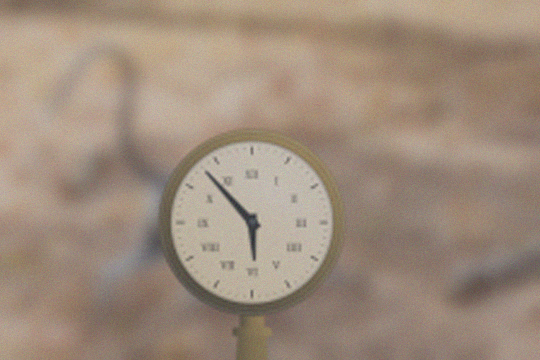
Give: 5h53
